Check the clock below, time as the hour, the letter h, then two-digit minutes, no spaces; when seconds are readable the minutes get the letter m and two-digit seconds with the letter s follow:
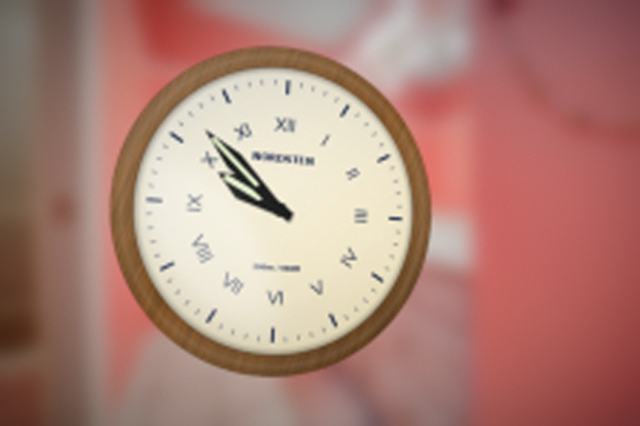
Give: 9h52
